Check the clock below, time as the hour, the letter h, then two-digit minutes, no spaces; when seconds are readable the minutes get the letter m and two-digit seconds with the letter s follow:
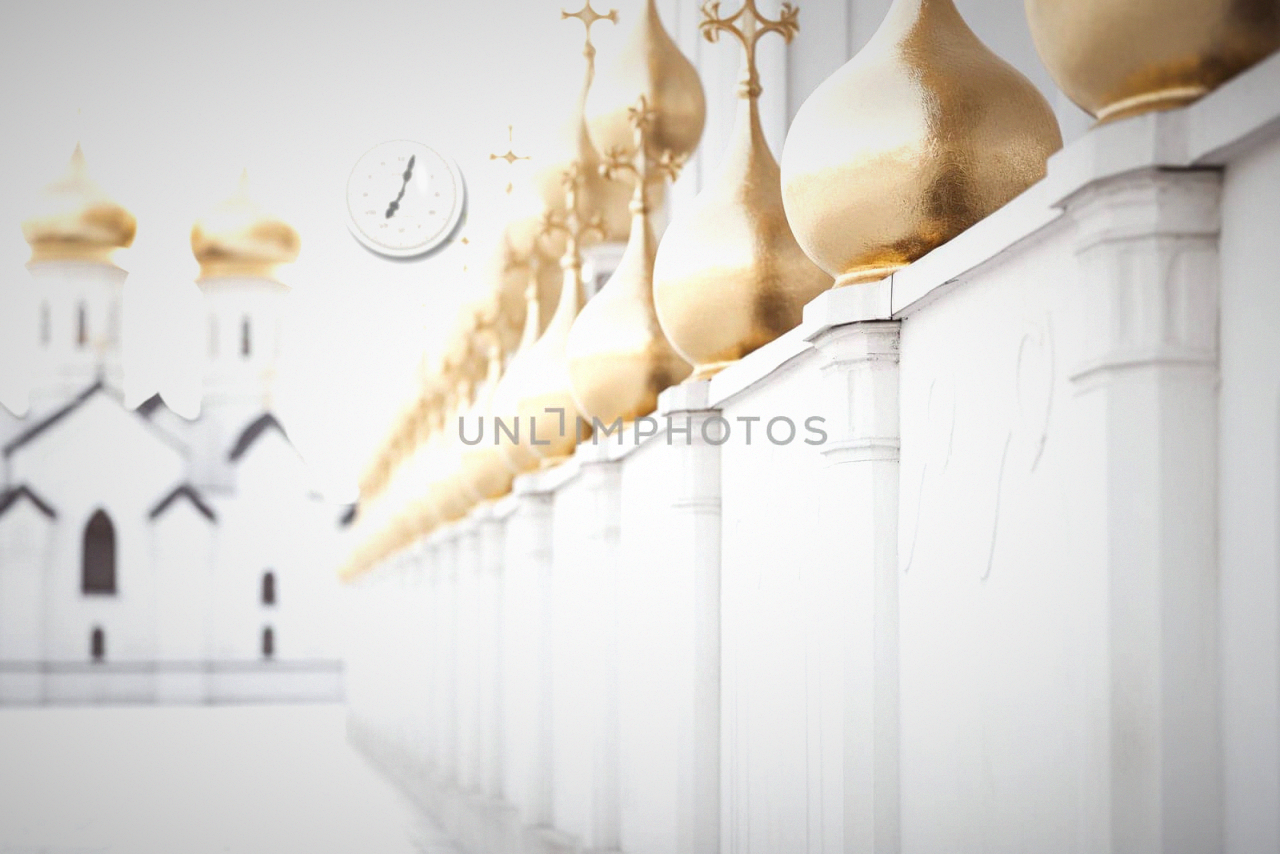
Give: 7h03
